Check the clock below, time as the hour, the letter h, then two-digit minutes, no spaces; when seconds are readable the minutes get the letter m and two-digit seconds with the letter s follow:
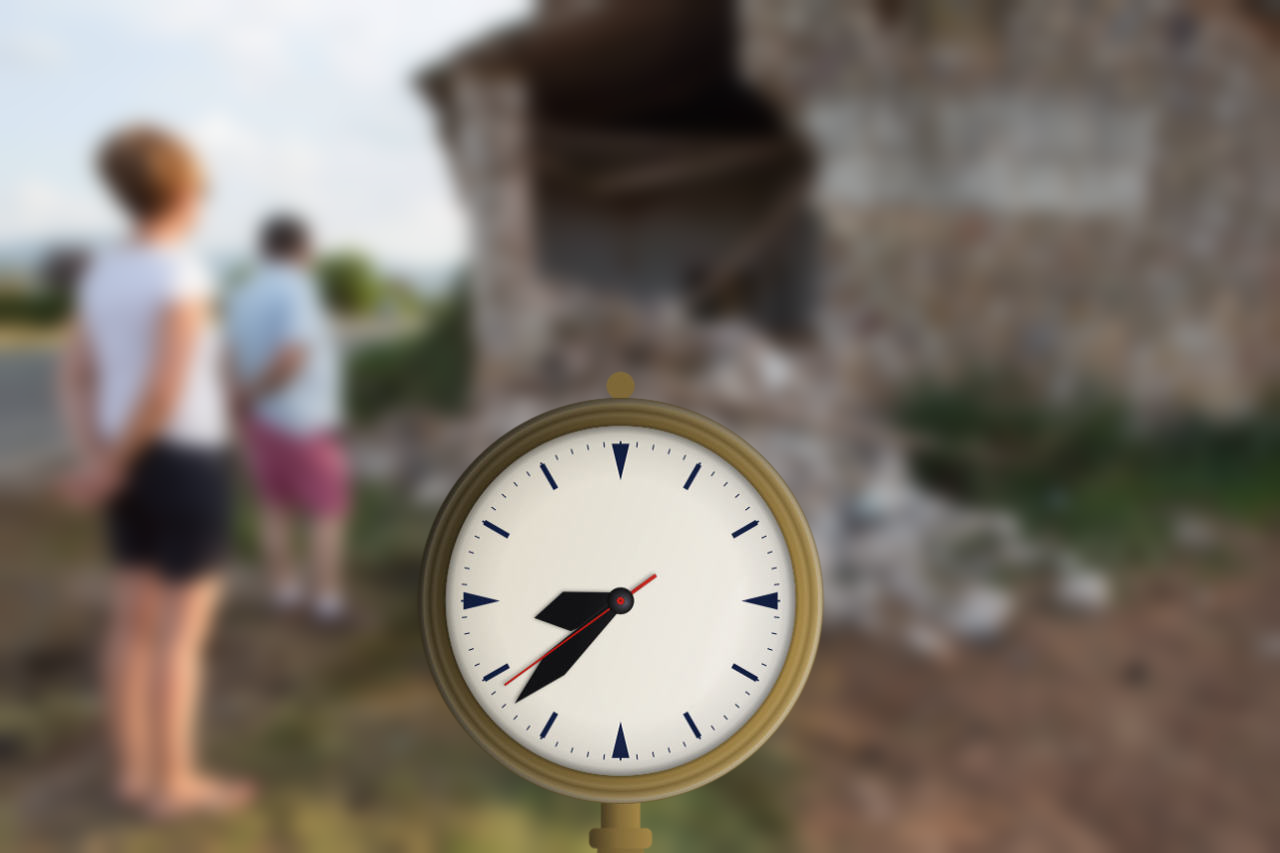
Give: 8h37m39s
